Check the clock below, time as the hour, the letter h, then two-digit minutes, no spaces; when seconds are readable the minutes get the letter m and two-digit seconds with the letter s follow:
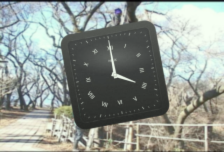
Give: 4h00
